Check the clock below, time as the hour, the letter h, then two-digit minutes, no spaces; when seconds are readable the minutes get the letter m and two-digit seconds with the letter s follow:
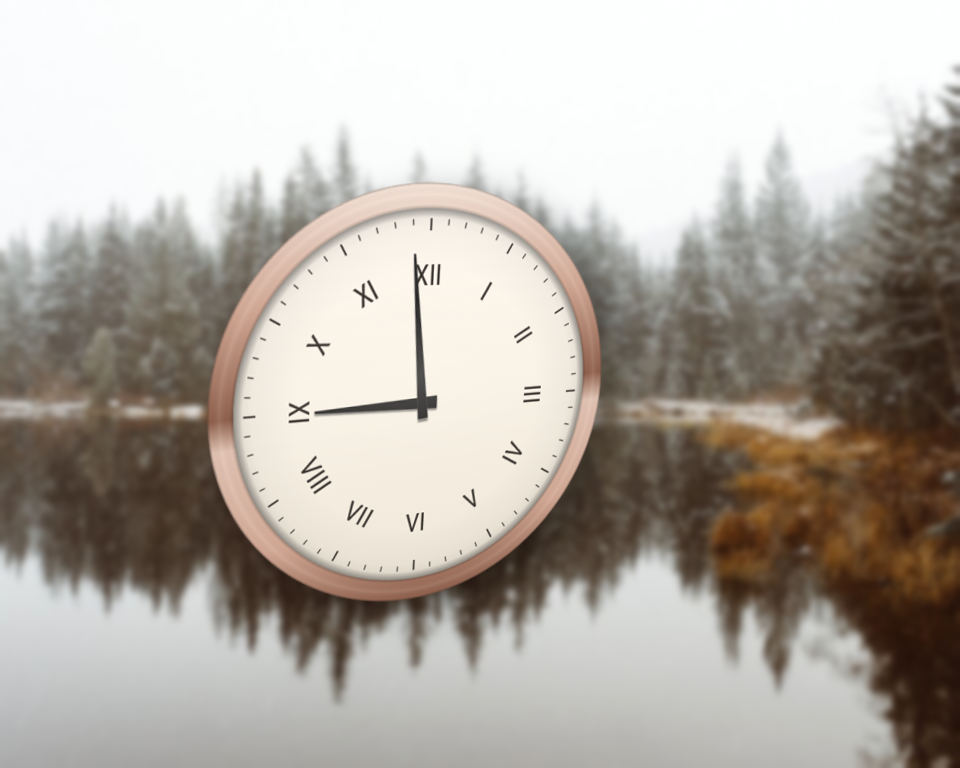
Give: 8h59
